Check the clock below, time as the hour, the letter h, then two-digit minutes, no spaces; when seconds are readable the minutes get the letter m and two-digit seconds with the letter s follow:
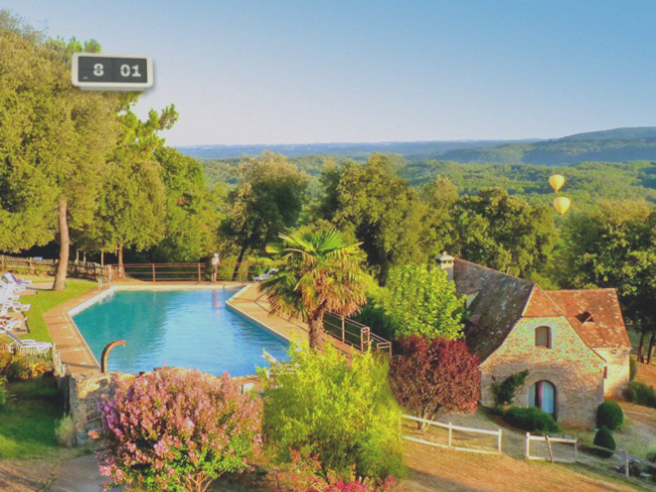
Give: 8h01
